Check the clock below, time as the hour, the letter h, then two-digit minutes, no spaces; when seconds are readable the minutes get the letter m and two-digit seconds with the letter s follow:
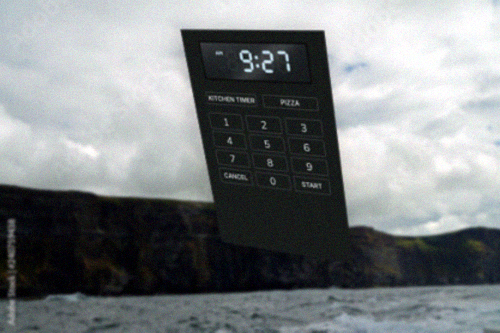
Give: 9h27
